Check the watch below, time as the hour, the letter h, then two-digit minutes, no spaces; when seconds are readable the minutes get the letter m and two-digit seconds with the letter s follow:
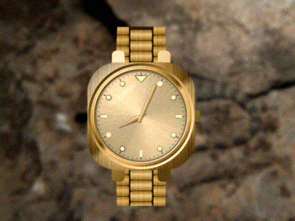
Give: 8h04
